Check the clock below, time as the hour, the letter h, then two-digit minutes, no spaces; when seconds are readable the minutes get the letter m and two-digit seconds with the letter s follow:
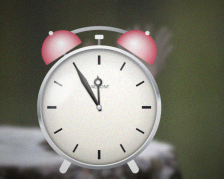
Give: 11h55
